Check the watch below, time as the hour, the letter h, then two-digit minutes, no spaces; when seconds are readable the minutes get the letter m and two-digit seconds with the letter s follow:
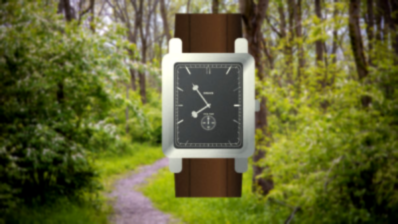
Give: 7h54
